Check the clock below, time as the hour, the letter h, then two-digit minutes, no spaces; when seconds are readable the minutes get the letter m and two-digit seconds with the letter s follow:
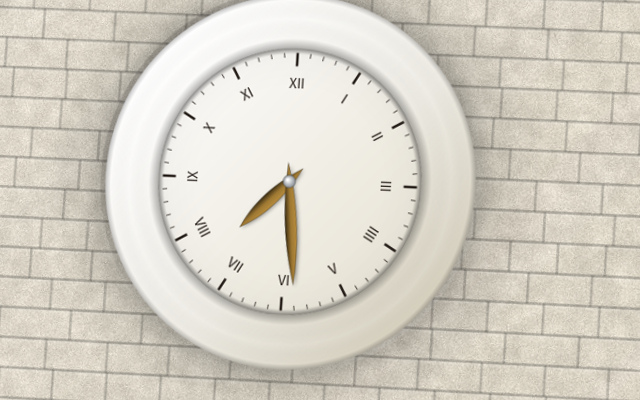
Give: 7h29
